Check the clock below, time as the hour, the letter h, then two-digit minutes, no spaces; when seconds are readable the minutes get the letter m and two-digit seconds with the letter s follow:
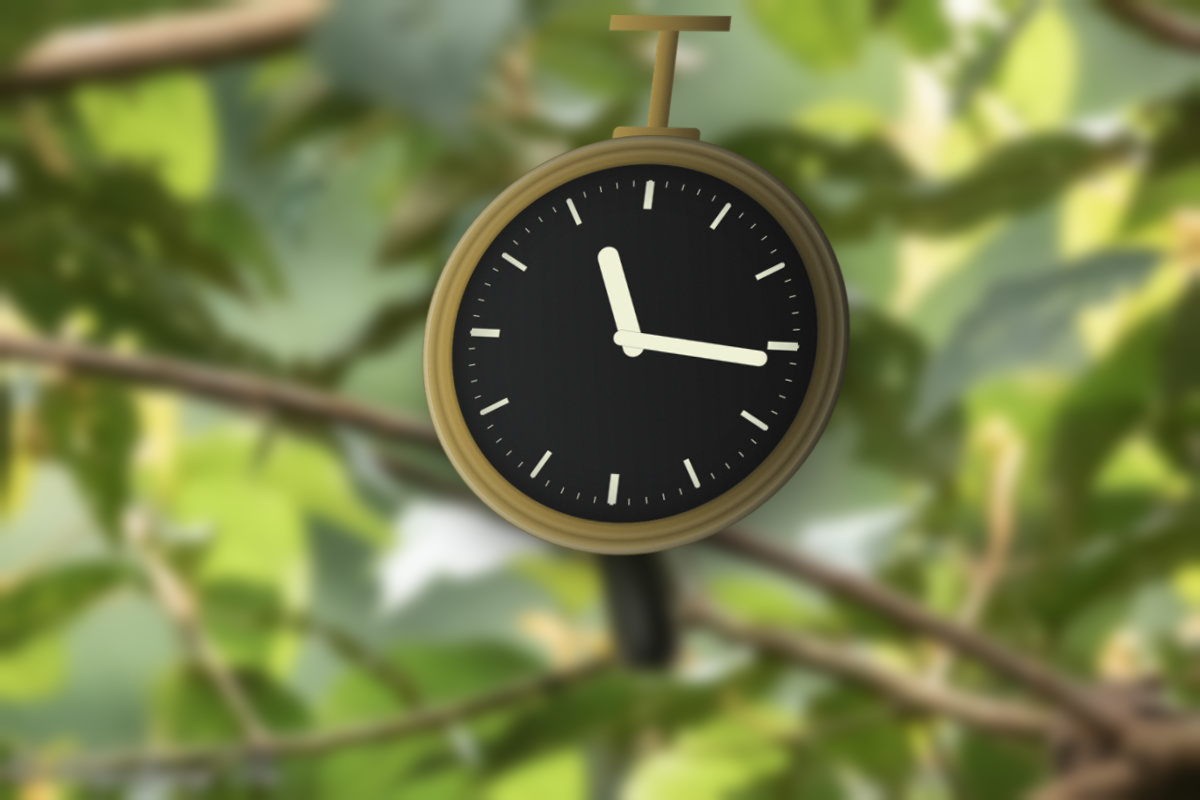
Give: 11h16
